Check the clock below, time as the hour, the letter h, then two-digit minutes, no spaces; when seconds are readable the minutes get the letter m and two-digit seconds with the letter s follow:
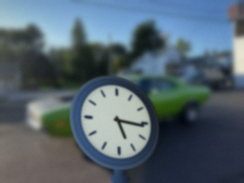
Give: 5h16
